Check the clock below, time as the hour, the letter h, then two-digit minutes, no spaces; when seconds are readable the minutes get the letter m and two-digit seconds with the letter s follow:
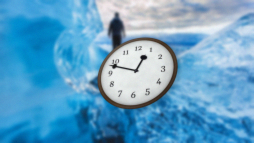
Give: 12h48
